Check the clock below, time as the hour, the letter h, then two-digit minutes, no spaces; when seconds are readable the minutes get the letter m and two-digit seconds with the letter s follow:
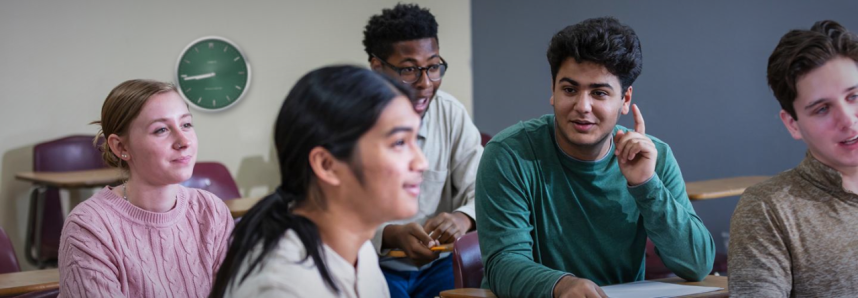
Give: 8h44
